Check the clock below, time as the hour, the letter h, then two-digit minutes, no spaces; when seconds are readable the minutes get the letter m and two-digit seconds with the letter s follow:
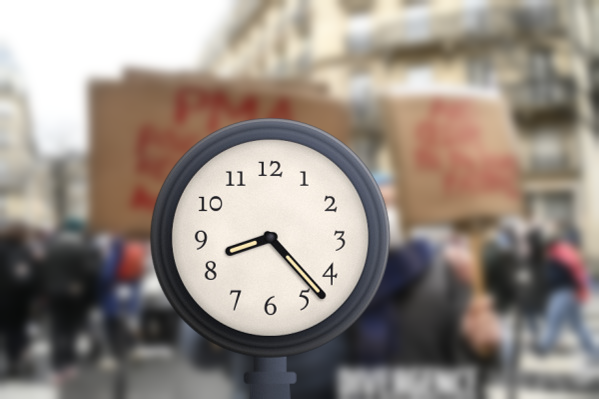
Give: 8h23
